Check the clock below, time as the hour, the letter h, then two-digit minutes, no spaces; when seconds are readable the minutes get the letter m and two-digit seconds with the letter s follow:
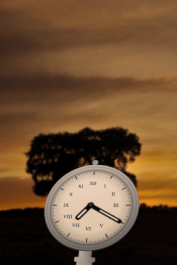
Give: 7h20
